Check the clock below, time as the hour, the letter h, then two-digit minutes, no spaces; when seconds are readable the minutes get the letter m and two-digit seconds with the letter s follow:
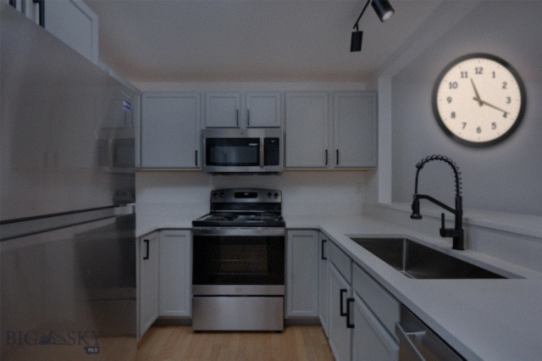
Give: 11h19
